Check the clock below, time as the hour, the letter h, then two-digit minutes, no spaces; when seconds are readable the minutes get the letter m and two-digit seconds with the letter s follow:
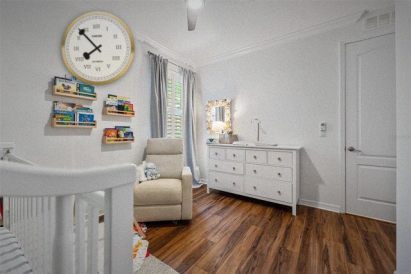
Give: 7h53
